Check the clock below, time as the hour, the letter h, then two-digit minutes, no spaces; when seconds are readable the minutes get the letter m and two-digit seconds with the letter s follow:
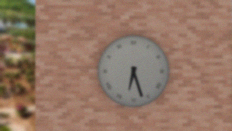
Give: 6h27
